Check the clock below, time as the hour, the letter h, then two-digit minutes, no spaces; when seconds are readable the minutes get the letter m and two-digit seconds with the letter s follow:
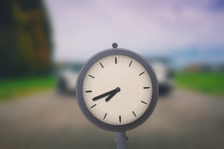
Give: 7h42
